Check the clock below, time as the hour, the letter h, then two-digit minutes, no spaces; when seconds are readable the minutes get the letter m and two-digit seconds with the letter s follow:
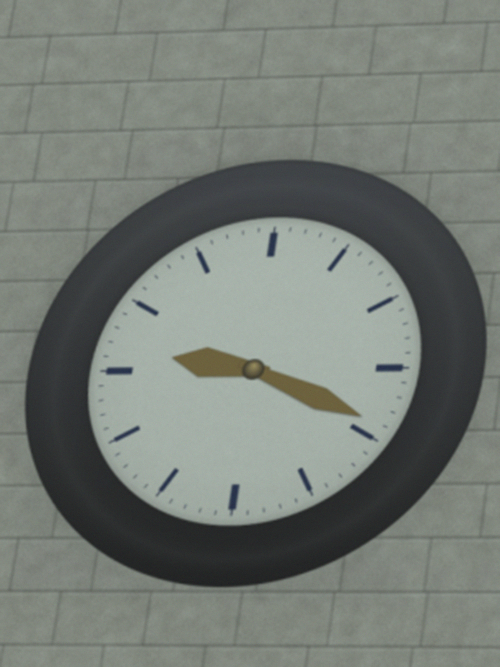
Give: 9h19
